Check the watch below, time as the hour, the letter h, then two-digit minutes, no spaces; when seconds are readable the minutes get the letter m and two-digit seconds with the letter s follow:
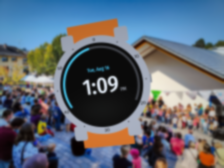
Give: 1h09
